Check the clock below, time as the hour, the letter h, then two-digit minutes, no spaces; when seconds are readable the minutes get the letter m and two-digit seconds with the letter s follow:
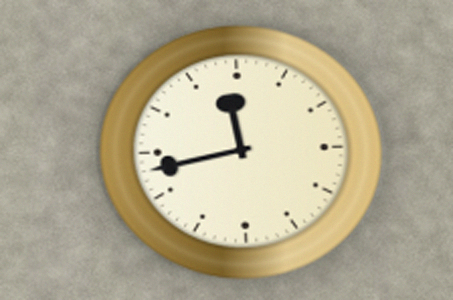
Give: 11h43
